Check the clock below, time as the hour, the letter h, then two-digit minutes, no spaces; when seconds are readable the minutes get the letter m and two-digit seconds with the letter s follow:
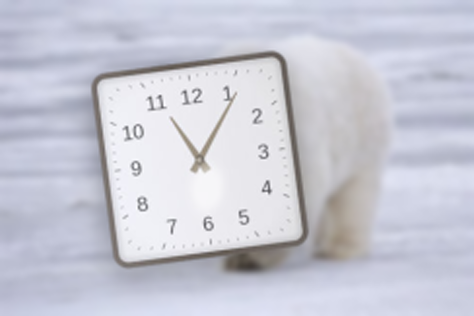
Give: 11h06
